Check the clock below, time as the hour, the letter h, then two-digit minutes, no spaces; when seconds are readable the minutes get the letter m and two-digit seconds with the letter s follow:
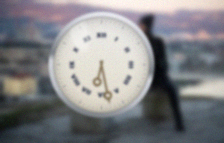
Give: 6h28
